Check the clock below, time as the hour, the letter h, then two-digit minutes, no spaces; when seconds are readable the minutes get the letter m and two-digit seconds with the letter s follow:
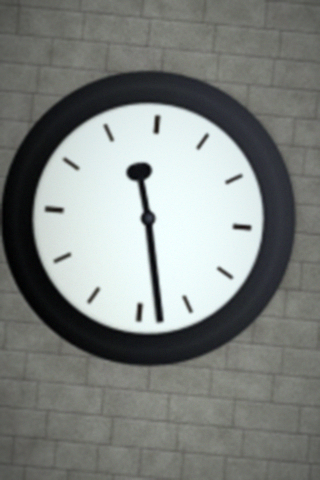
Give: 11h28
